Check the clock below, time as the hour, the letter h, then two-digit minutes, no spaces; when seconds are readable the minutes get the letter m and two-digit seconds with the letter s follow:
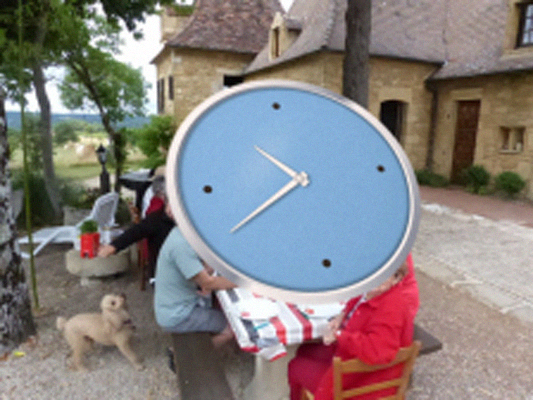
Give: 10h40
